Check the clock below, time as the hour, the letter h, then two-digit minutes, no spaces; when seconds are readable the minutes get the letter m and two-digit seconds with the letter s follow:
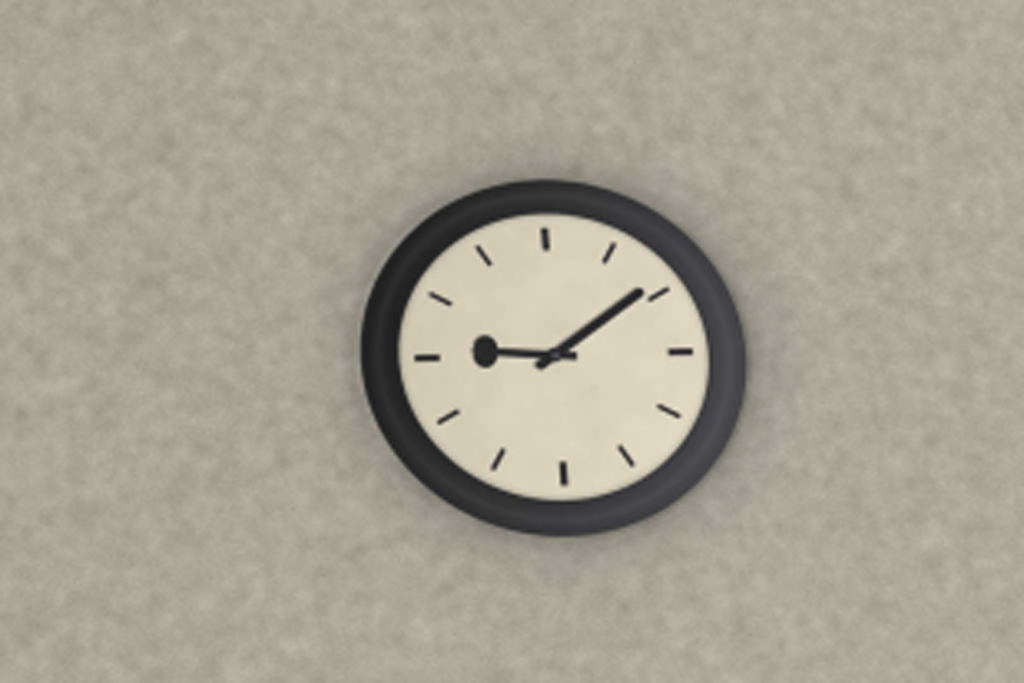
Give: 9h09
